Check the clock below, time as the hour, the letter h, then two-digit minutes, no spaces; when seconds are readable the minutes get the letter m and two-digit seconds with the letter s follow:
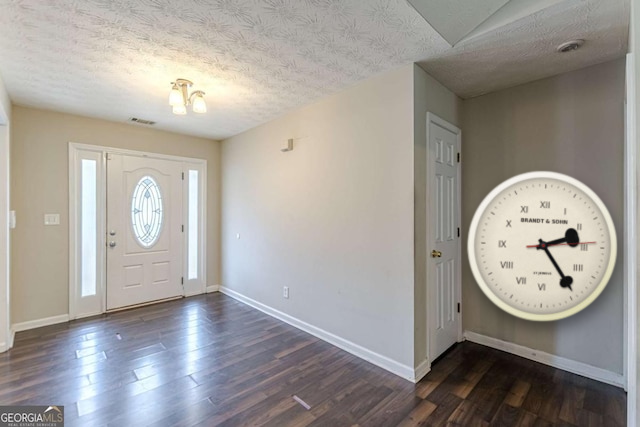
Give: 2h24m14s
